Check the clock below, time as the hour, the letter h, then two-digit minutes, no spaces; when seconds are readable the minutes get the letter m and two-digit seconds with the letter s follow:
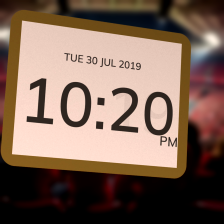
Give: 10h20
